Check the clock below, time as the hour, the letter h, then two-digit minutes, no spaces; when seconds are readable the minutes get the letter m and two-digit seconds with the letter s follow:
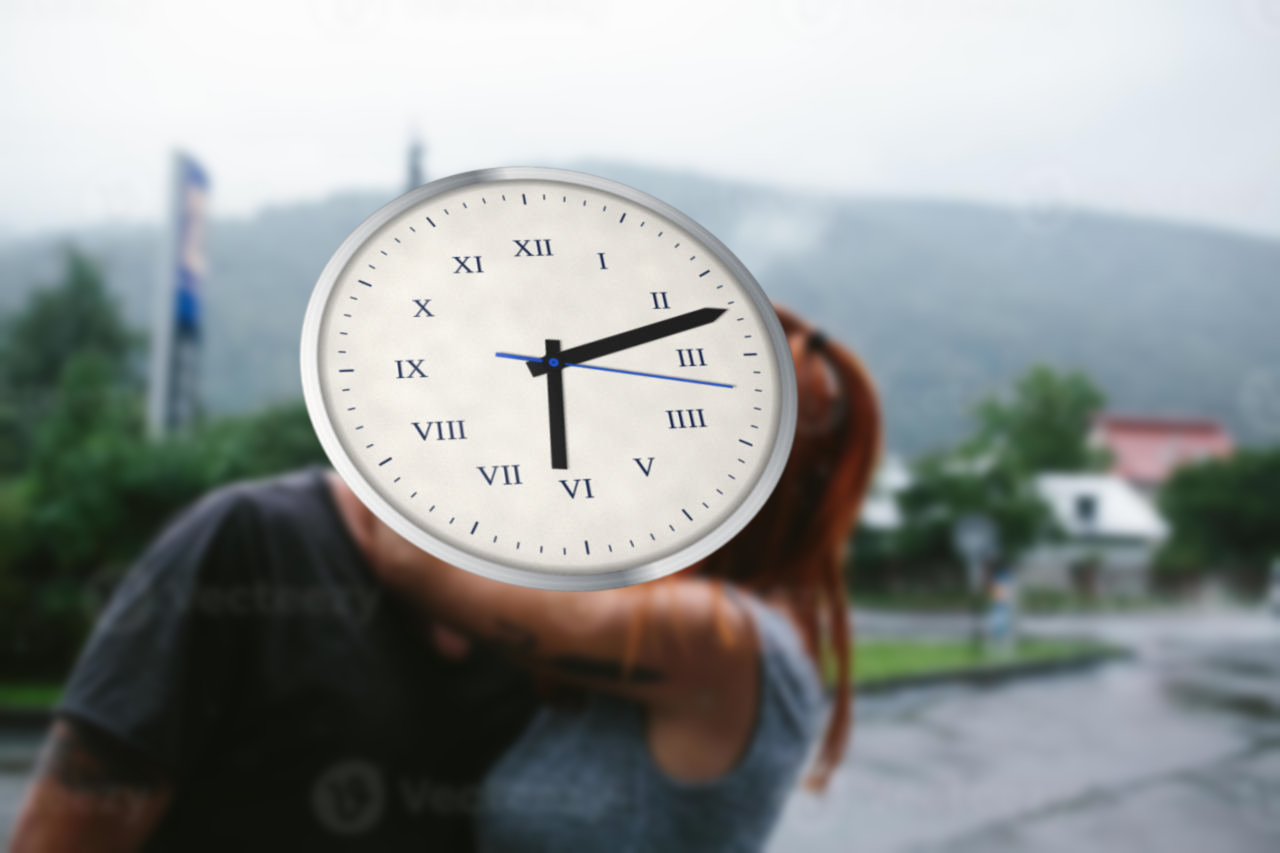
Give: 6h12m17s
